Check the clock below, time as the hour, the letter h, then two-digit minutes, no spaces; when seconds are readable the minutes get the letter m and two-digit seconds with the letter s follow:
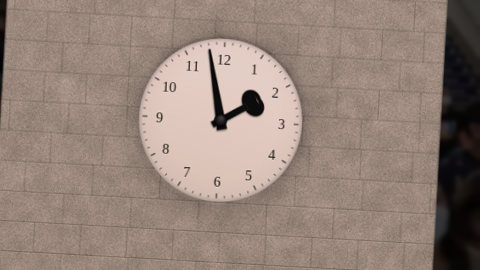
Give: 1h58
